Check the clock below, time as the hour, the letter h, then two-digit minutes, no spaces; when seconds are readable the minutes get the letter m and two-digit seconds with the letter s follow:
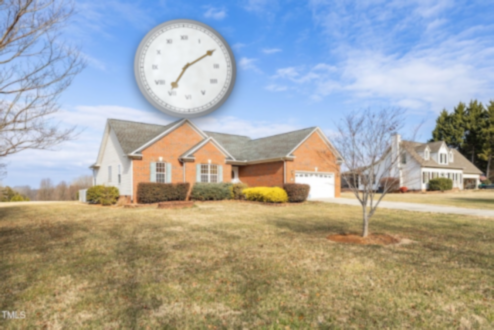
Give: 7h10
